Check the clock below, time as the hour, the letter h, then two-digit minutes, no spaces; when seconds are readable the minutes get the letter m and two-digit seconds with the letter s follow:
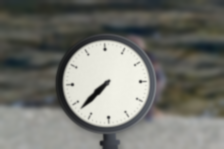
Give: 7h38
